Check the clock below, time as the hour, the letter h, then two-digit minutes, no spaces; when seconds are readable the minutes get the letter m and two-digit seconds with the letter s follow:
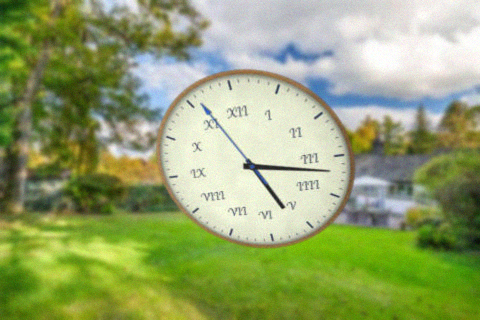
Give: 5h16m56s
